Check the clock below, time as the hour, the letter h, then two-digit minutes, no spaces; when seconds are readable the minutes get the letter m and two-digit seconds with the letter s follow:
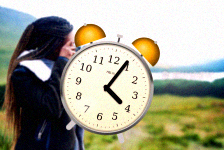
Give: 4h04
